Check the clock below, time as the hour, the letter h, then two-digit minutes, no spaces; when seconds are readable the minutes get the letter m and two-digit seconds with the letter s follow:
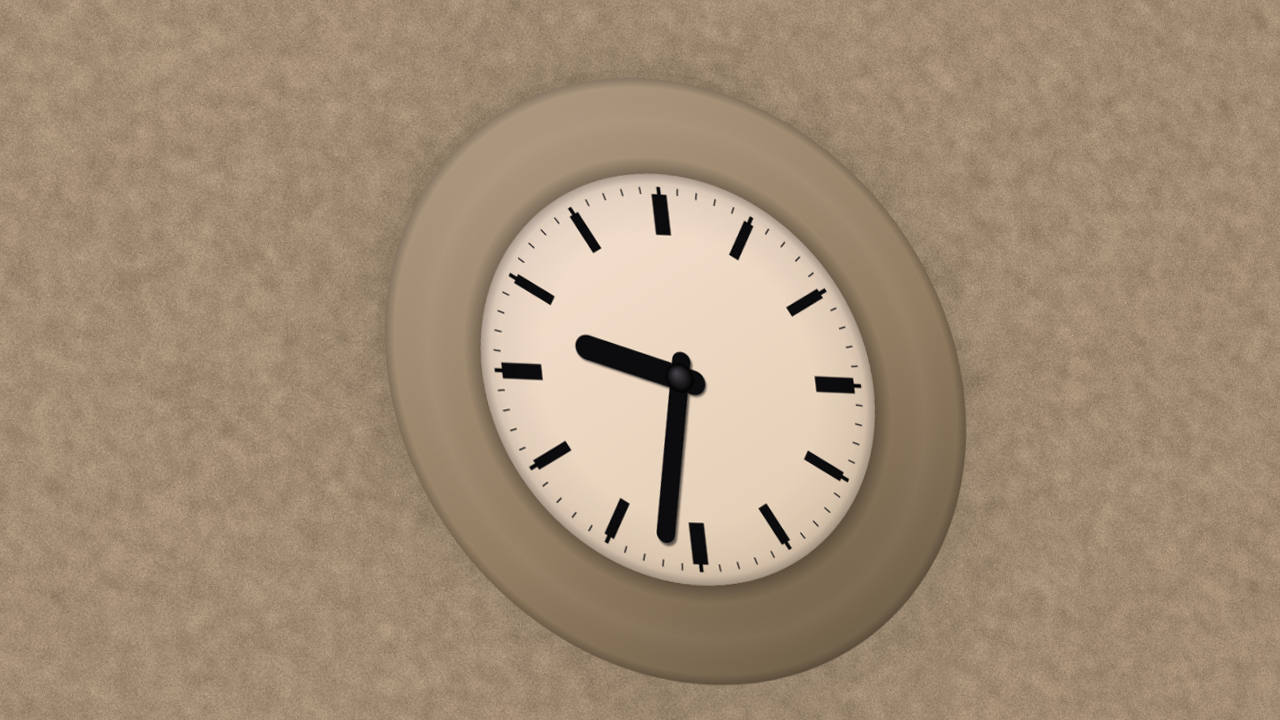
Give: 9h32
